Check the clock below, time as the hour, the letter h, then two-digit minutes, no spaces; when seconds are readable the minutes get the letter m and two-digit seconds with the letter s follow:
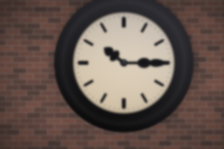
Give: 10h15
